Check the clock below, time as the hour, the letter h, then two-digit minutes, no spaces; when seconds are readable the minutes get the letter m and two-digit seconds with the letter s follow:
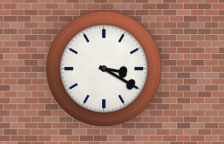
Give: 3h20
